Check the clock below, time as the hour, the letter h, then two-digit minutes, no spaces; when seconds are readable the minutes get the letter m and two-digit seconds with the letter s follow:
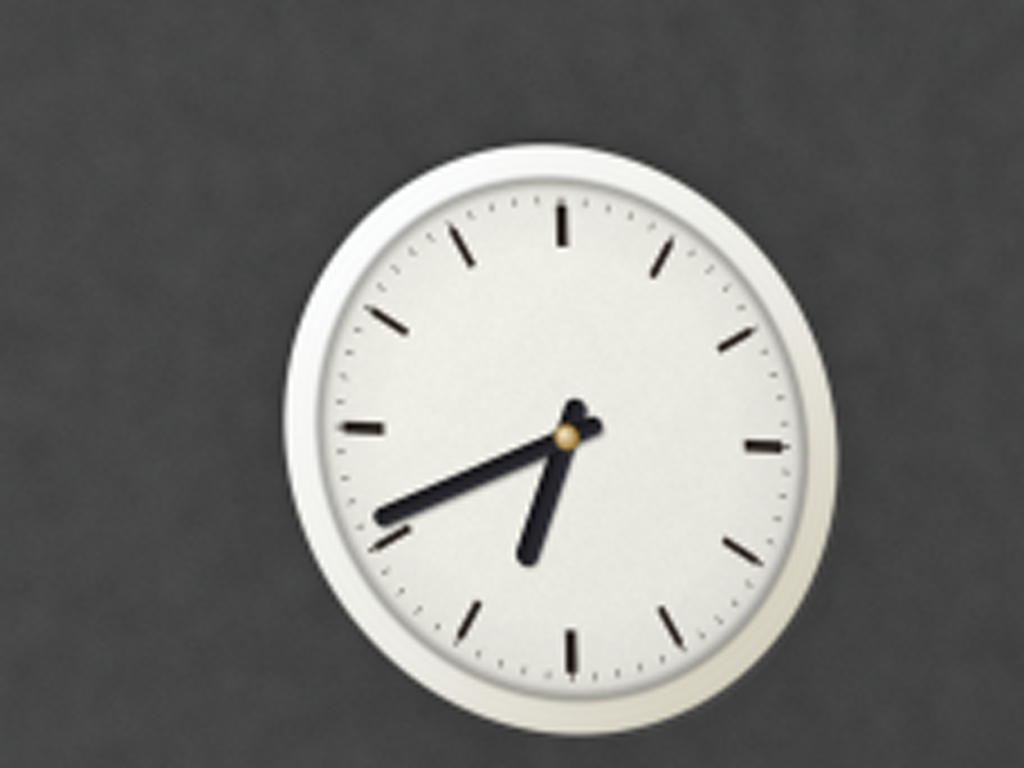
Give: 6h41
